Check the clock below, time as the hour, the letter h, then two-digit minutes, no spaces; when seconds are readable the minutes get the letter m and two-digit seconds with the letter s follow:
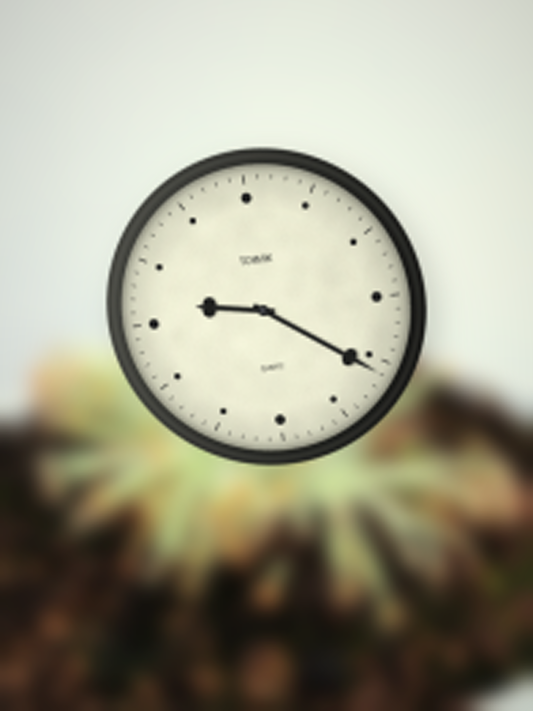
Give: 9h21
